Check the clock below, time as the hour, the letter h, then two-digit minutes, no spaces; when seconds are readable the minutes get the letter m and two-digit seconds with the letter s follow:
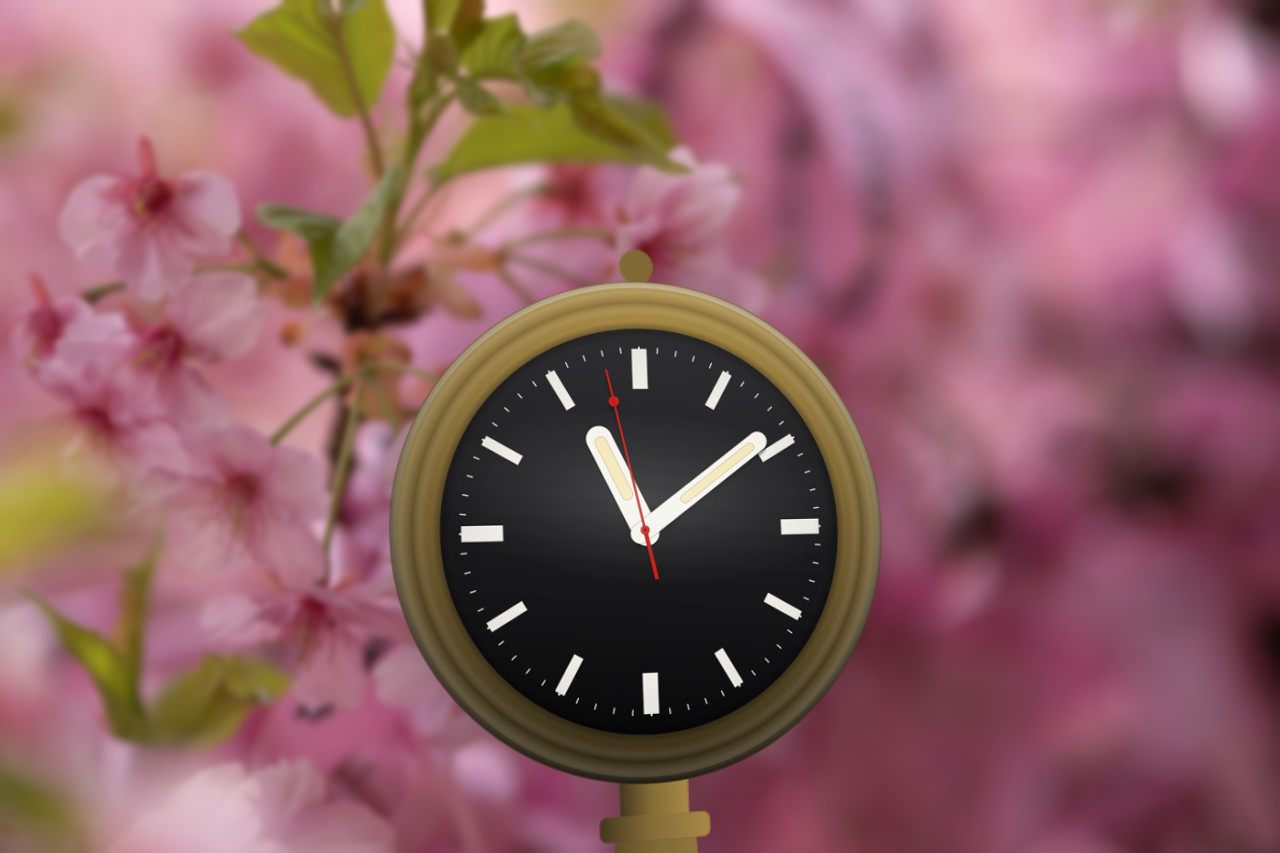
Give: 11h08m58s
